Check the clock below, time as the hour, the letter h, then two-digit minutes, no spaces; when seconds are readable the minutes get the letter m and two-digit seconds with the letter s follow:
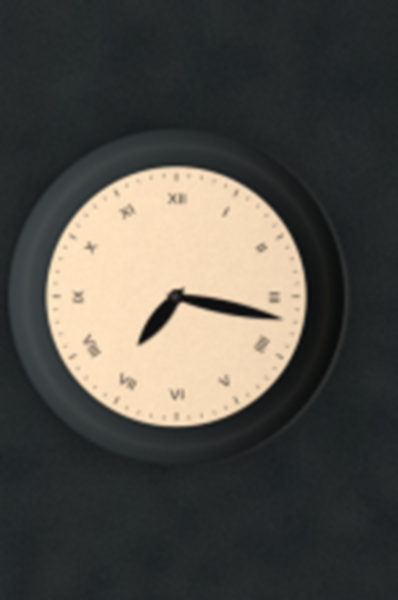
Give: 7h17
